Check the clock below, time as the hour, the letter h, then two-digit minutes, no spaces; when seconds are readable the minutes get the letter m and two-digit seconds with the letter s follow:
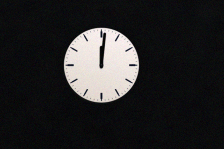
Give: 12h01
